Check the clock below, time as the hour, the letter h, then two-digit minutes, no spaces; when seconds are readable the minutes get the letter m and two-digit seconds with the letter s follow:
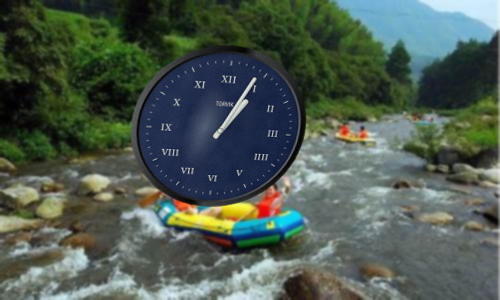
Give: 1h04
